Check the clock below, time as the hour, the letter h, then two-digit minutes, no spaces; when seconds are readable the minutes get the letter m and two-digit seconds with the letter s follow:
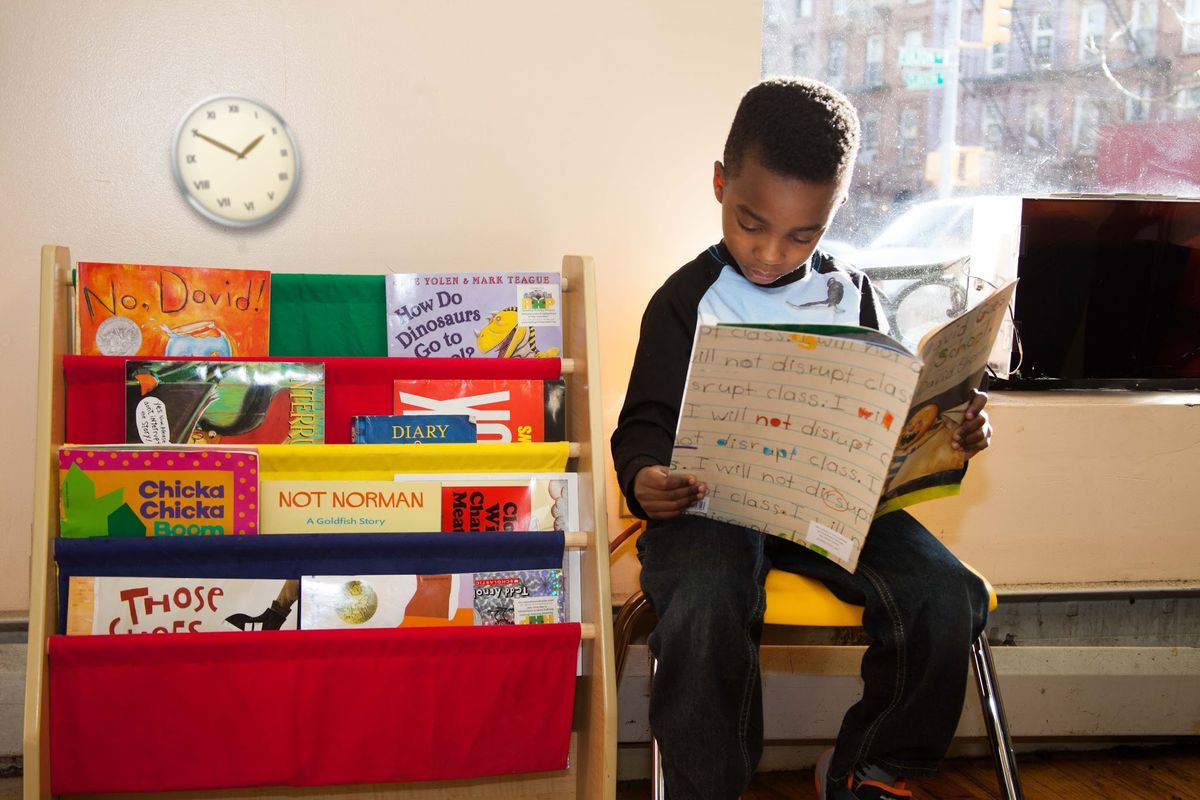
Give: 1h50
